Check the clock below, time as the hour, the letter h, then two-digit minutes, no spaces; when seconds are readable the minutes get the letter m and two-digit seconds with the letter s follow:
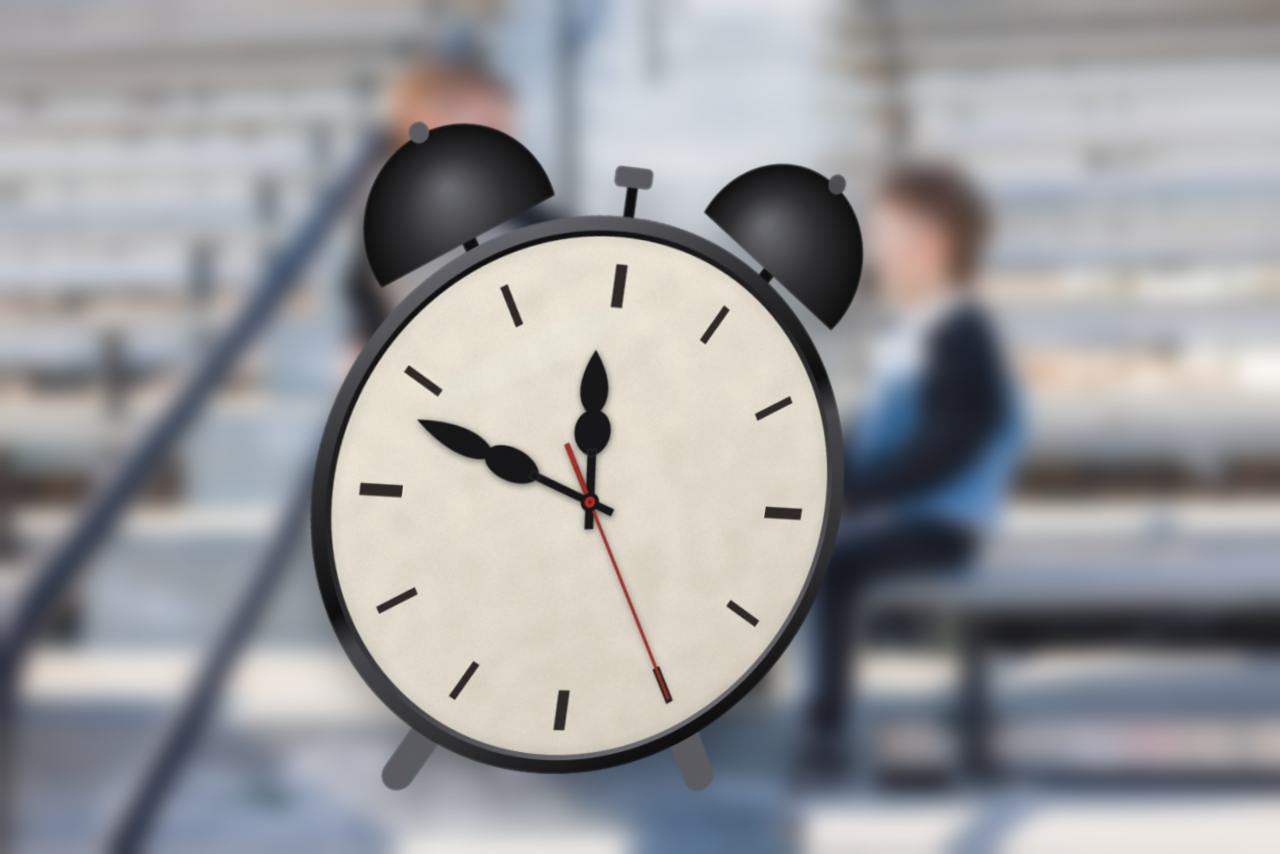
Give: 11h48m25s
